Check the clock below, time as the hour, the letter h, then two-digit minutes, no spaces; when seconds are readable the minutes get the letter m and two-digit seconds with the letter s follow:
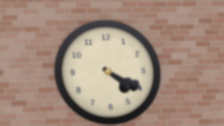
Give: 4h20
